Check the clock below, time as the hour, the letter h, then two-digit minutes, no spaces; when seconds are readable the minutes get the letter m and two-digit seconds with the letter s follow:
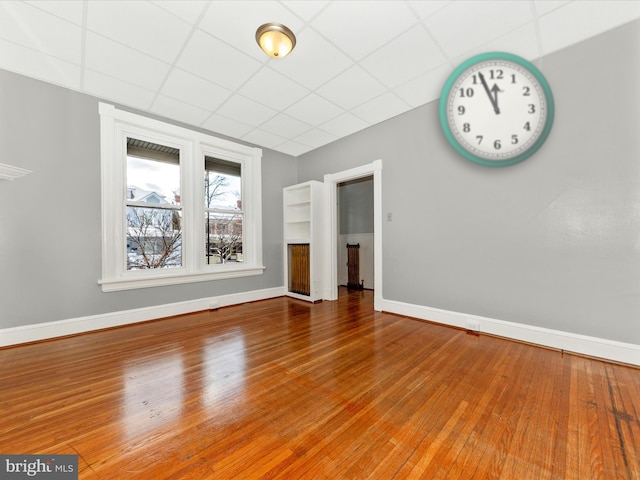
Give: 11h56
